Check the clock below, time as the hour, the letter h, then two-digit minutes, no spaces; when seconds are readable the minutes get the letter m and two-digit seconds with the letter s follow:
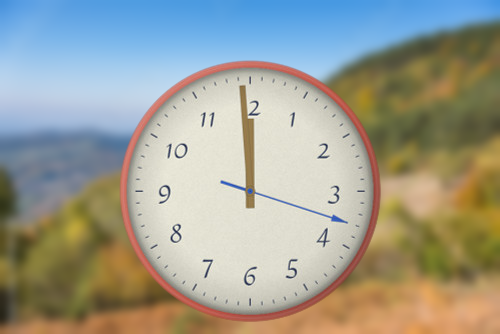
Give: 11h59m18s
